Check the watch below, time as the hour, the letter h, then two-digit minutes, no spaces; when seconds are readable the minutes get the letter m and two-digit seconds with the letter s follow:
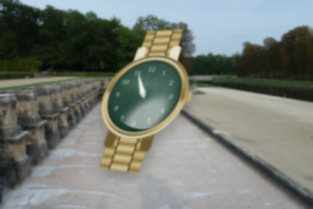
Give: 10h55
